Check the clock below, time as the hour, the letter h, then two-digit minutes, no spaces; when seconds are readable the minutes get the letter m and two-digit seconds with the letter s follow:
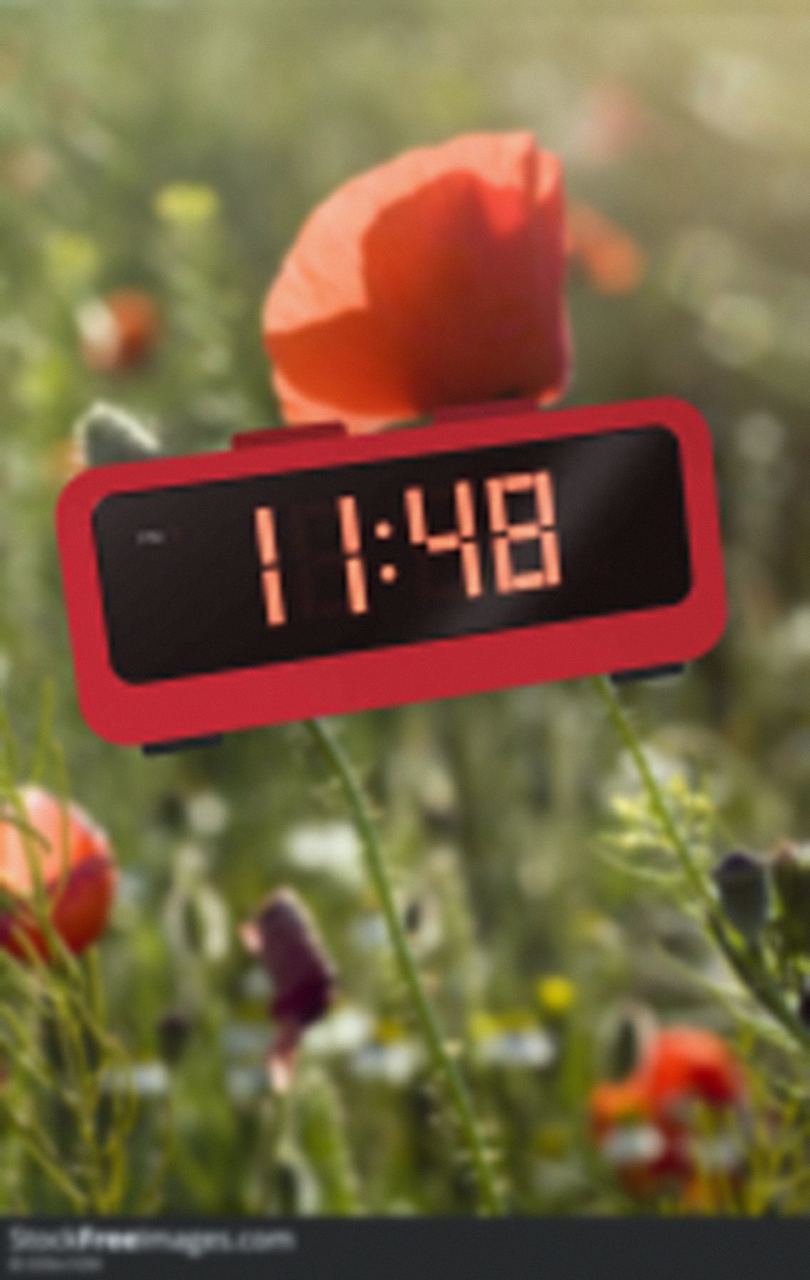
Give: 11h48
